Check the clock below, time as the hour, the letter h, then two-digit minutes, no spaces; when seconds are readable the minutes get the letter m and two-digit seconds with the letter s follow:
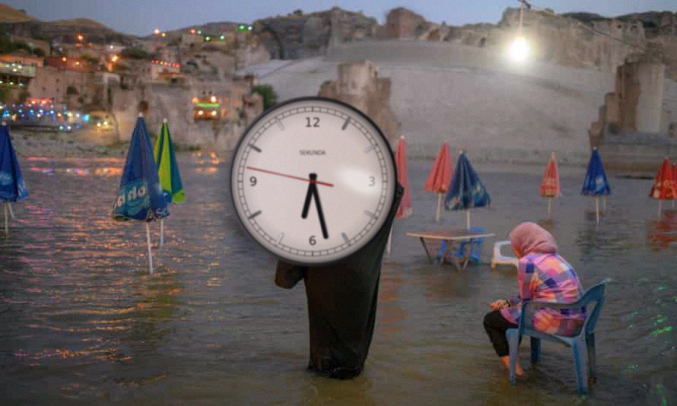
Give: 6h27m47s
